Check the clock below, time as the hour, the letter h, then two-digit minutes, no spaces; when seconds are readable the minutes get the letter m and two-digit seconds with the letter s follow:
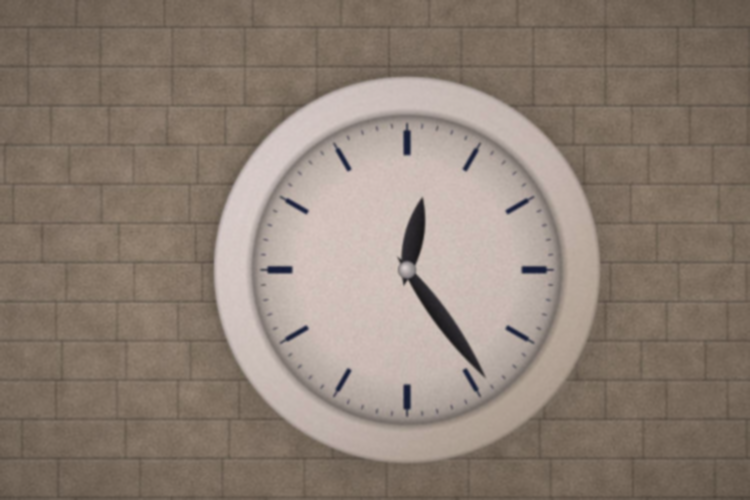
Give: 12h24
